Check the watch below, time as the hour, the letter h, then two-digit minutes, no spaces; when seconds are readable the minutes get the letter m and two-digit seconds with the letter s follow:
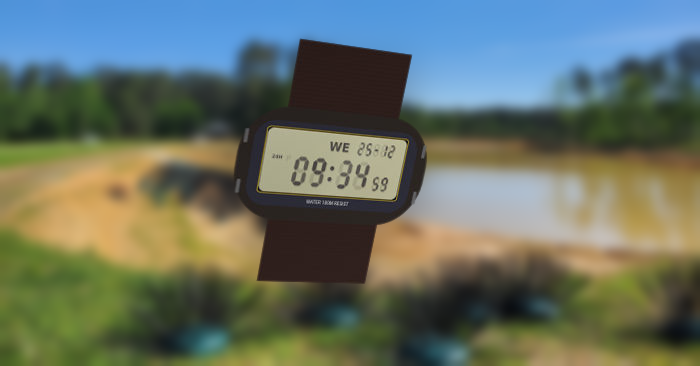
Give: 9h34m59s
